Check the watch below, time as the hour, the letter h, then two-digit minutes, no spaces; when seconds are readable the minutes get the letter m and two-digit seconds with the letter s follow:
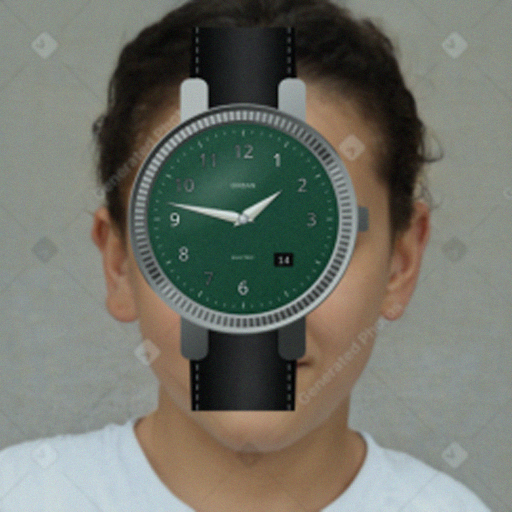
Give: 1h47
